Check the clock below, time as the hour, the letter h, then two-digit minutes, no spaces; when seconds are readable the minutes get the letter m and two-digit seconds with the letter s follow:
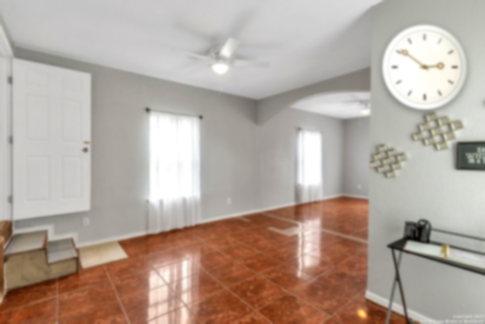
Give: 2h51
